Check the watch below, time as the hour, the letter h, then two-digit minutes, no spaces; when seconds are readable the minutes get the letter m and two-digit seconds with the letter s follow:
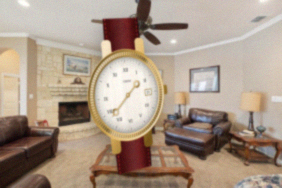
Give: 1h38
